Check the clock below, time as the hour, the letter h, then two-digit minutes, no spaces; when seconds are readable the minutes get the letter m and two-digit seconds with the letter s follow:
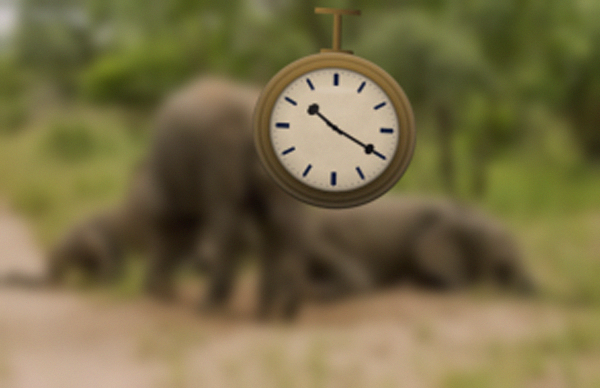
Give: 10h20
